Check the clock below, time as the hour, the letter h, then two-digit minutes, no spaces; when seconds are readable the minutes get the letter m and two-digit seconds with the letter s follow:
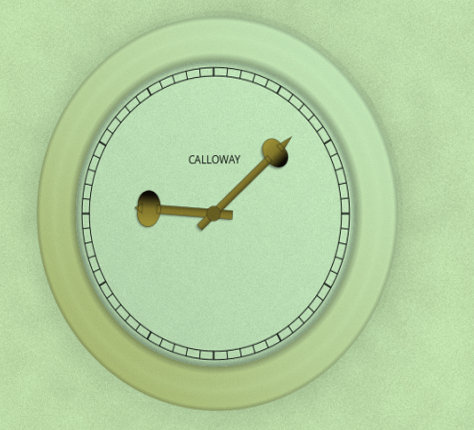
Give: 9h08
